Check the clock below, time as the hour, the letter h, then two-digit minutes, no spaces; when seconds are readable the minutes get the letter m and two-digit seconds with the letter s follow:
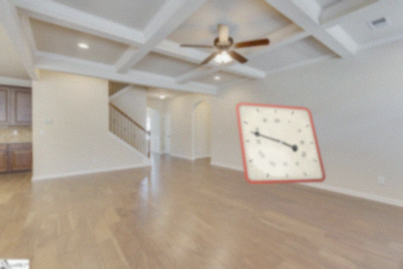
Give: 3h48
